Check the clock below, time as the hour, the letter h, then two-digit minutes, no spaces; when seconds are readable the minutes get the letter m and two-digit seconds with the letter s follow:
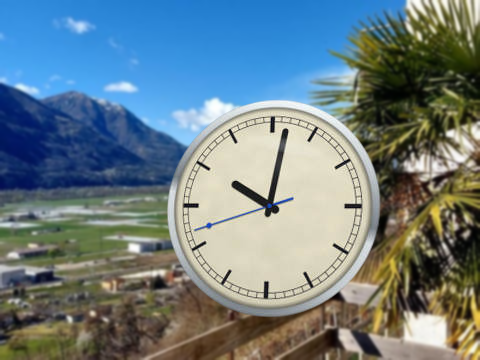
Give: 10h01m42s
